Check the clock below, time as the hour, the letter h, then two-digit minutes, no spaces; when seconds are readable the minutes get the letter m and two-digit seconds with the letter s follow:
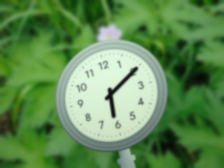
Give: 6h10
